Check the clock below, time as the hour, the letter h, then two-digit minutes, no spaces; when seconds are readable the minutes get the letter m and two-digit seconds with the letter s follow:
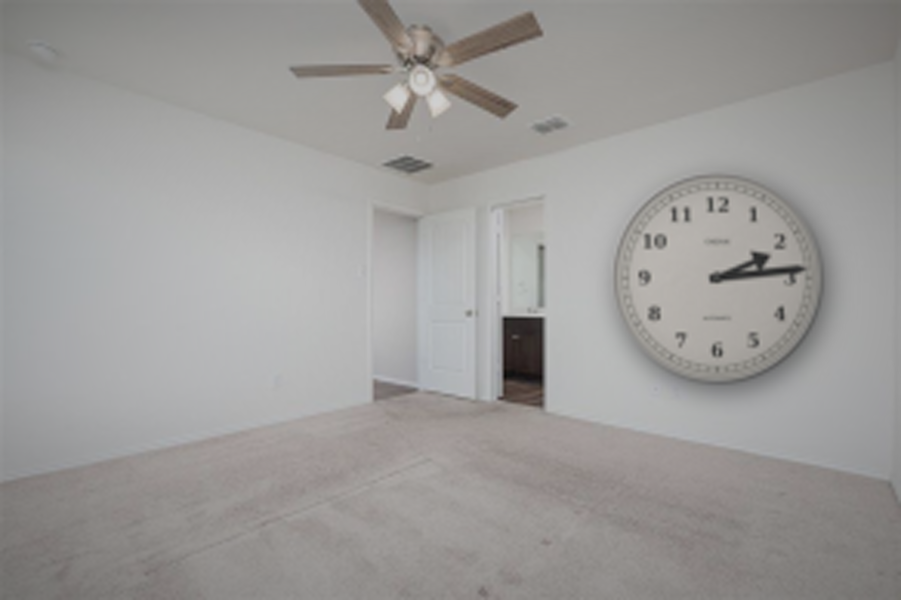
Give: 2h14
